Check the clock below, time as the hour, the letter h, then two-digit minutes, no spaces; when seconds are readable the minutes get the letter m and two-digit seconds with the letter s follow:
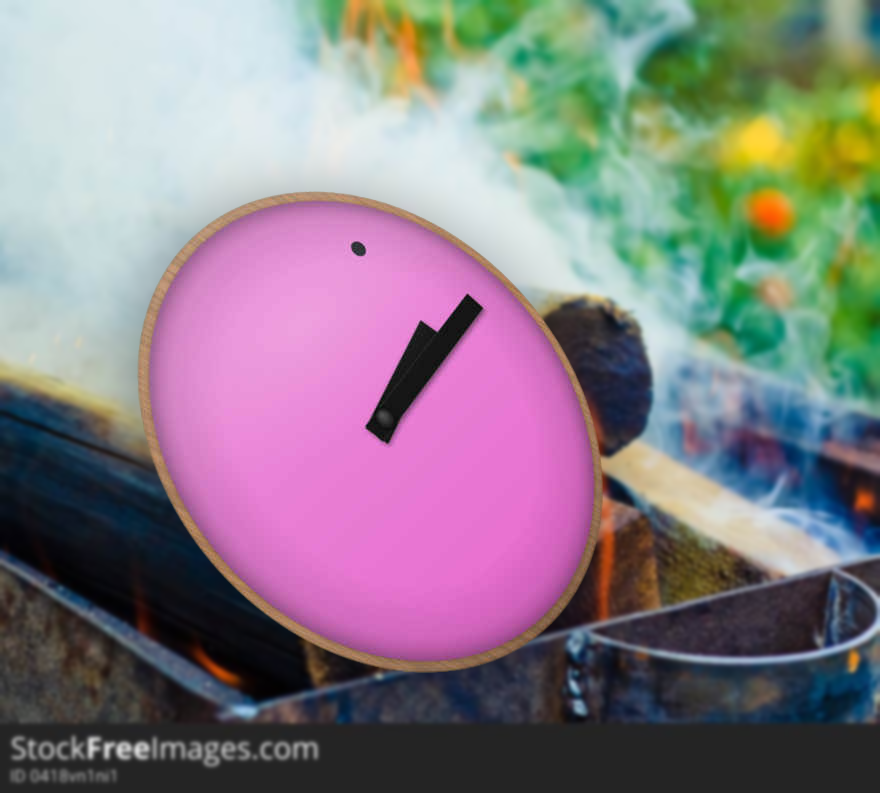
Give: 1h07
